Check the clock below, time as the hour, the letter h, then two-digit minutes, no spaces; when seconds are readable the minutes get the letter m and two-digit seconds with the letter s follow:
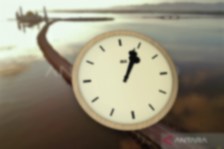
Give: 1h04
